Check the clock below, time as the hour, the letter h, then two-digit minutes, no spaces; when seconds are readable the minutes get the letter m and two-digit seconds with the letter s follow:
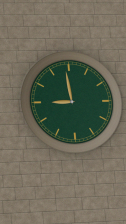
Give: 8h59
